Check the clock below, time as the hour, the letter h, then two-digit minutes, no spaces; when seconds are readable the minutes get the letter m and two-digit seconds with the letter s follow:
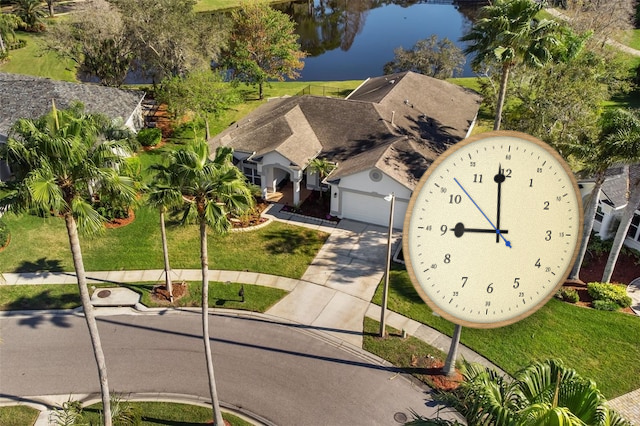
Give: 8h58m52s
